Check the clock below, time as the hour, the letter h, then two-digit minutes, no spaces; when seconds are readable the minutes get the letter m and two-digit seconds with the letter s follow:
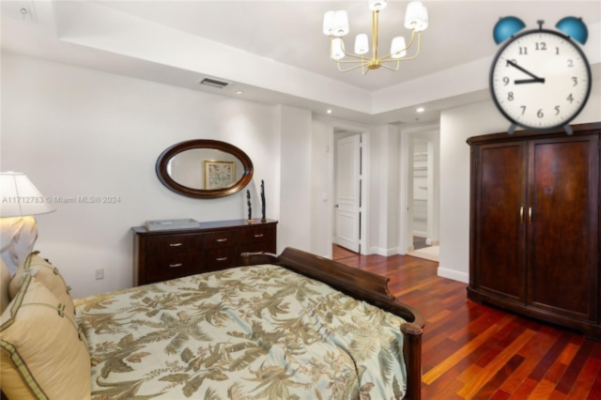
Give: 8h50
